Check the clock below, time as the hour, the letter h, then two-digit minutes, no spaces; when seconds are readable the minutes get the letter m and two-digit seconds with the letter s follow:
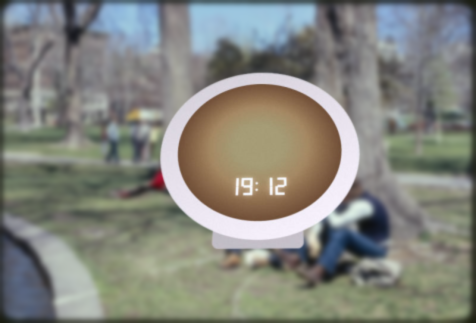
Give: 19h12
